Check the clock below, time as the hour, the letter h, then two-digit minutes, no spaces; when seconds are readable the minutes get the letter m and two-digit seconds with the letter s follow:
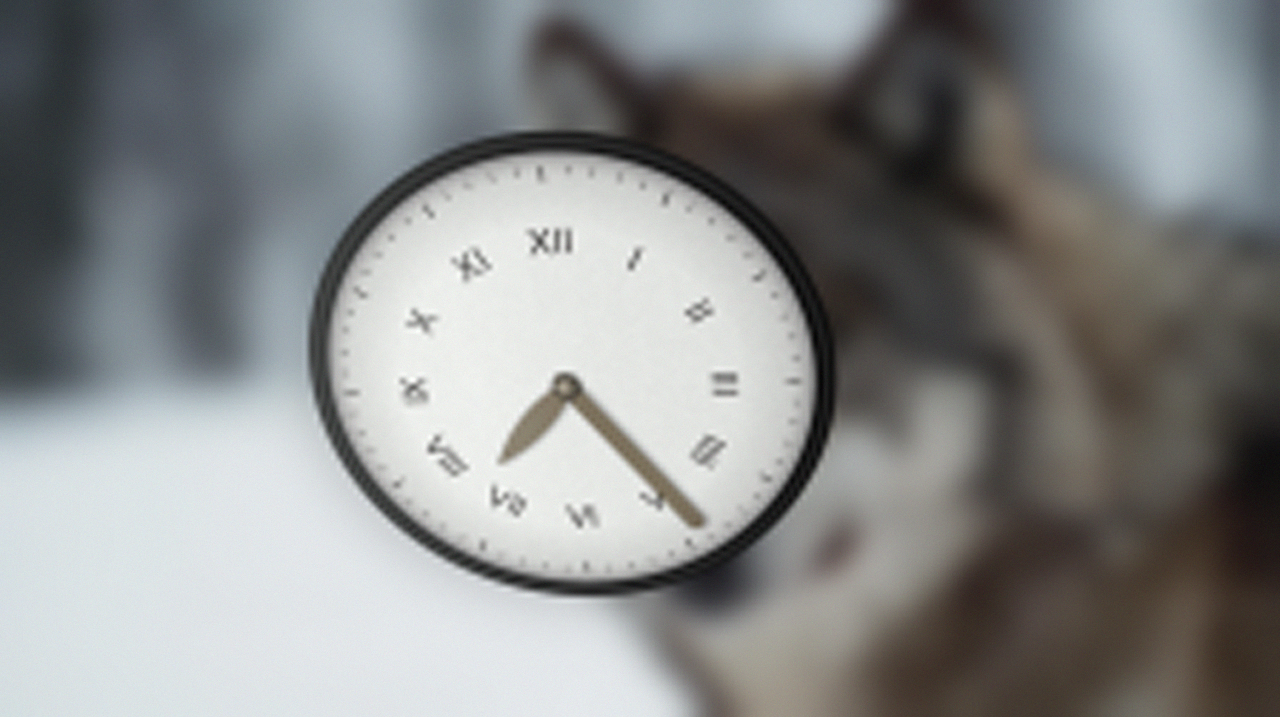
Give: 7h24
